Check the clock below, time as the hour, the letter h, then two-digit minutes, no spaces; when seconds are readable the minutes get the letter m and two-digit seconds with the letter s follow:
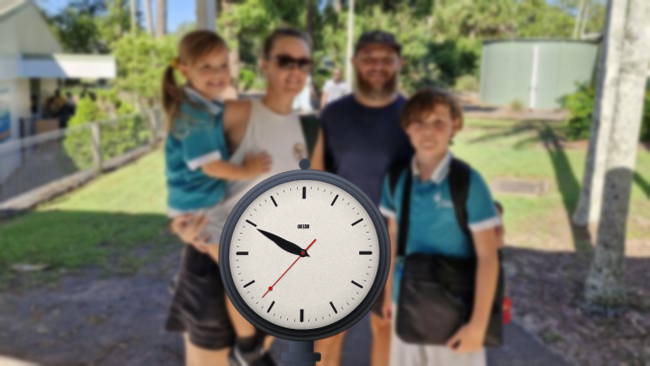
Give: 9h49m37s
